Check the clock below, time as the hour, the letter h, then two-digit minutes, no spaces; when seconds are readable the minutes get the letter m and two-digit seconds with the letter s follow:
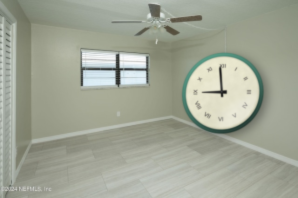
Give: 8h59
